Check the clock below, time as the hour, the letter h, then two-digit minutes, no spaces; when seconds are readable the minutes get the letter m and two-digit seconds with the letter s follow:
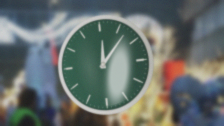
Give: 12h07
